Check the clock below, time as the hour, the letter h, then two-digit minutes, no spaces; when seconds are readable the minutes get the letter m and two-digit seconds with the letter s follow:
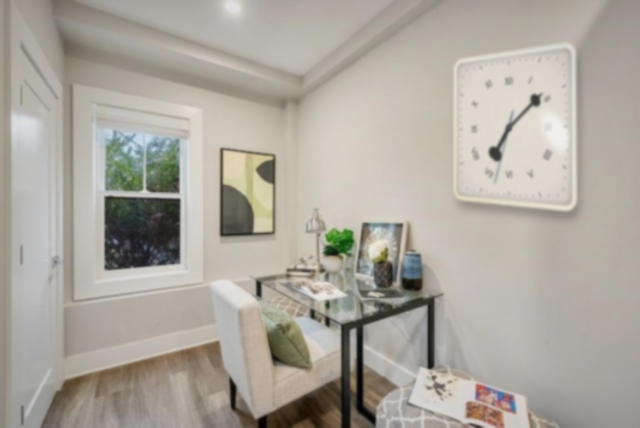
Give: 7h08m33s
